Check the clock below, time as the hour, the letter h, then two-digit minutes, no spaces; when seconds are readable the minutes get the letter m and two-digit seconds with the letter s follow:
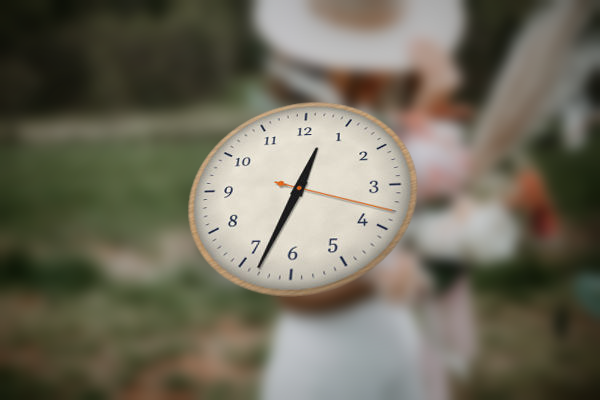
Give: 12h33m18s
